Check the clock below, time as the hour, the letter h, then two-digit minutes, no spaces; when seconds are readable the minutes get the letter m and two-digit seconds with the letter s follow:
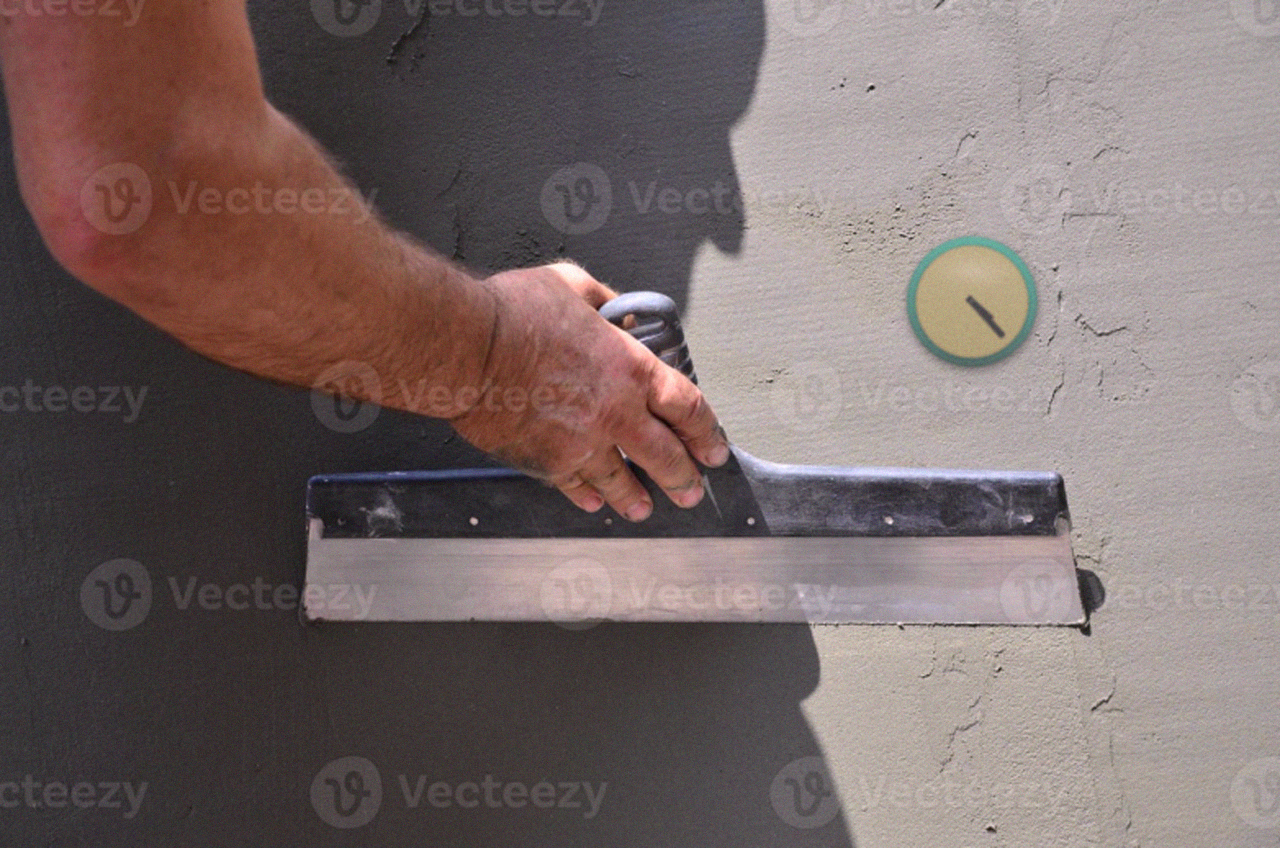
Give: 4h23
